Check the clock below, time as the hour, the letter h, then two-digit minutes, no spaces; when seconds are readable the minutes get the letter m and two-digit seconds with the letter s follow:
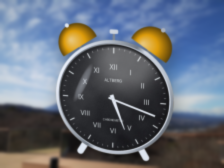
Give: 5h18
